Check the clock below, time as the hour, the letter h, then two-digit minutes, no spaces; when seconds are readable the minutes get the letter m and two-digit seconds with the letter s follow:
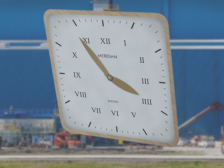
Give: 3h54
